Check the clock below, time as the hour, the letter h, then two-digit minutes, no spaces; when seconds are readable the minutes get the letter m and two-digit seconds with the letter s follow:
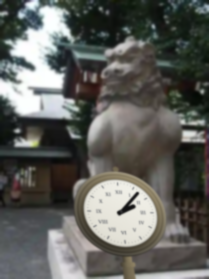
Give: 2h07
